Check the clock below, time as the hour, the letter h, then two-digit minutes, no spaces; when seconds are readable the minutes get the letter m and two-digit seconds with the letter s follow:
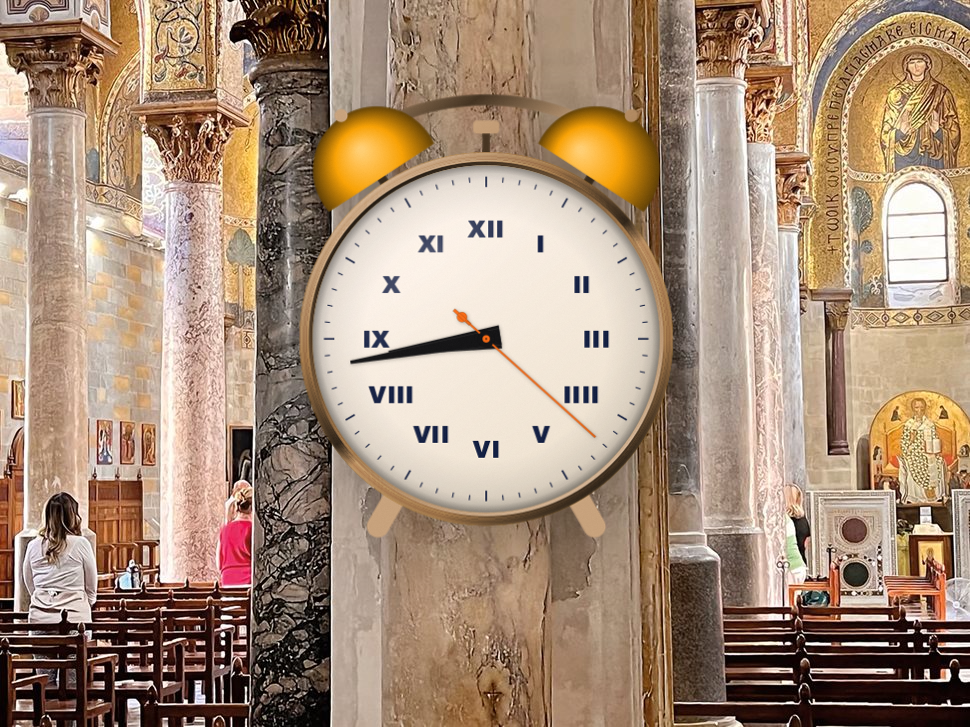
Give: 8h43m22s
